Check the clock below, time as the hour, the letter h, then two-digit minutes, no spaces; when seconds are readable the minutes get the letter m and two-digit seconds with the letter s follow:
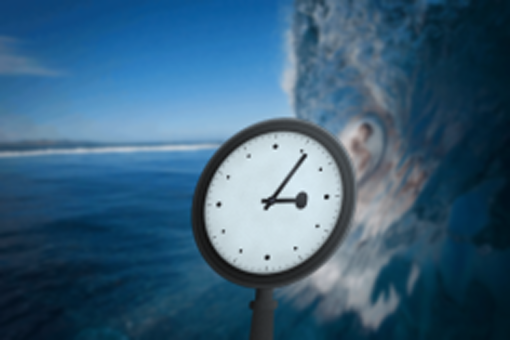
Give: 3h06
